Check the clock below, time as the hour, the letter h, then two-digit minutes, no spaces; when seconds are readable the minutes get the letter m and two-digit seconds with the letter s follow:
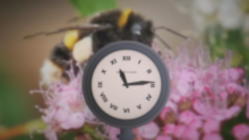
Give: 11h14
